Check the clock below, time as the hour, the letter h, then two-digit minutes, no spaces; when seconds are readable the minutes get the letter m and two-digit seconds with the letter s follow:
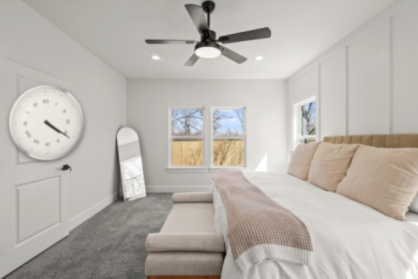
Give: 4h21
